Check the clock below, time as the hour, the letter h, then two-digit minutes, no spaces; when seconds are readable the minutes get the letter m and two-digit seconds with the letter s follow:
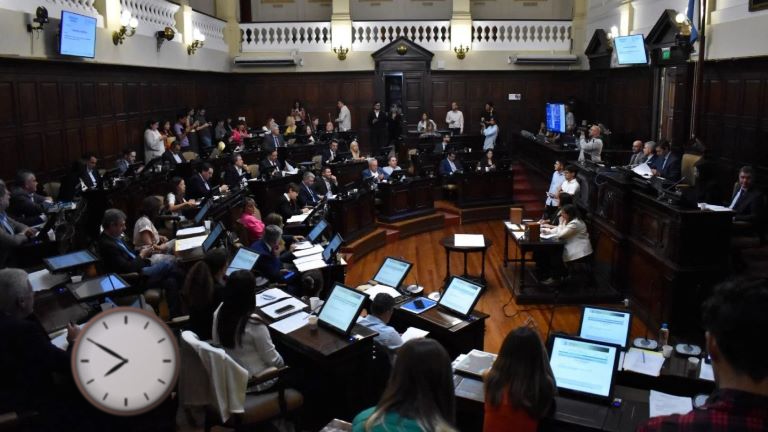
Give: 7h50
